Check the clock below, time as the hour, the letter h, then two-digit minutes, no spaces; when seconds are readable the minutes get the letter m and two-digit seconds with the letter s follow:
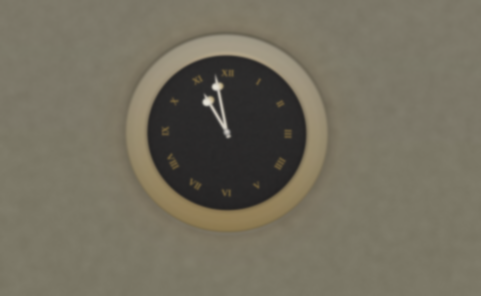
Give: 10h58
